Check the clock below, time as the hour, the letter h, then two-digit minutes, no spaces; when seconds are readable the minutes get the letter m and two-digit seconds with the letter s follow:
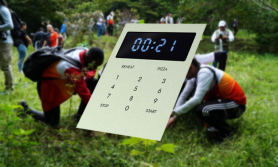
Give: 0h21
